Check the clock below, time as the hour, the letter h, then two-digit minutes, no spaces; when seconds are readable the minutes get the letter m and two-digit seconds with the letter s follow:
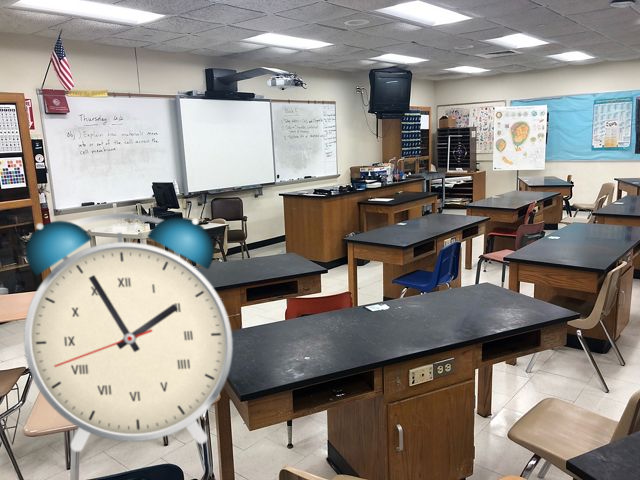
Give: 1h55m42s
